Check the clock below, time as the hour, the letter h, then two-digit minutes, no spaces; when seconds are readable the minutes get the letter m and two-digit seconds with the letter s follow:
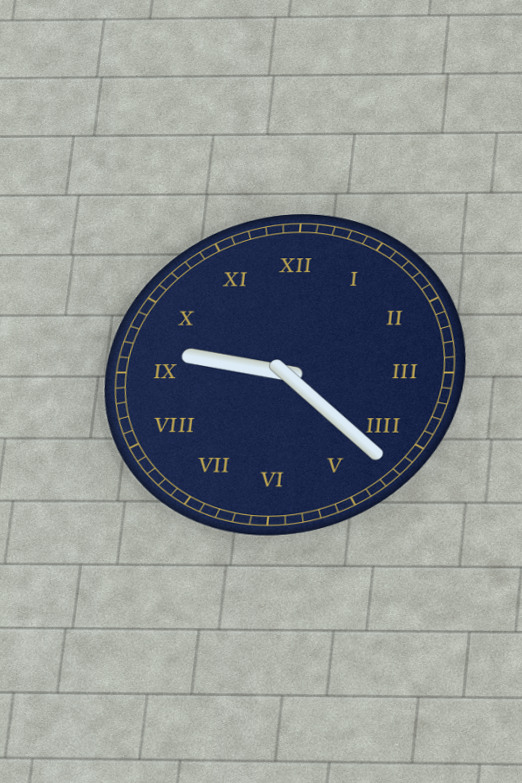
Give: 9h22
